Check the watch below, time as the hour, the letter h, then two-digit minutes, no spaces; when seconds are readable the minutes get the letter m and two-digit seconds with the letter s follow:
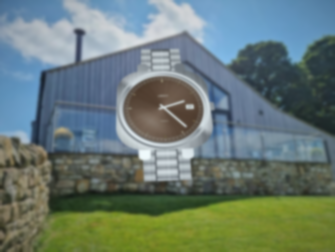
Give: 2h23
